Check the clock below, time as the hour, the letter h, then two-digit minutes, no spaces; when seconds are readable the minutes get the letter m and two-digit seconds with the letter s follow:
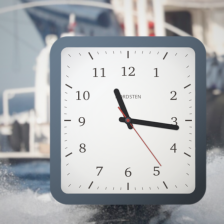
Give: 11h16m24s
